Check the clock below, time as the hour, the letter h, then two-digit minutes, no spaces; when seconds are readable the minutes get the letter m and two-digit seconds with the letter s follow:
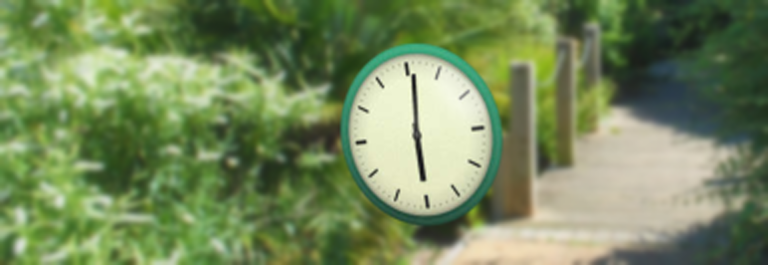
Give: 6h01
